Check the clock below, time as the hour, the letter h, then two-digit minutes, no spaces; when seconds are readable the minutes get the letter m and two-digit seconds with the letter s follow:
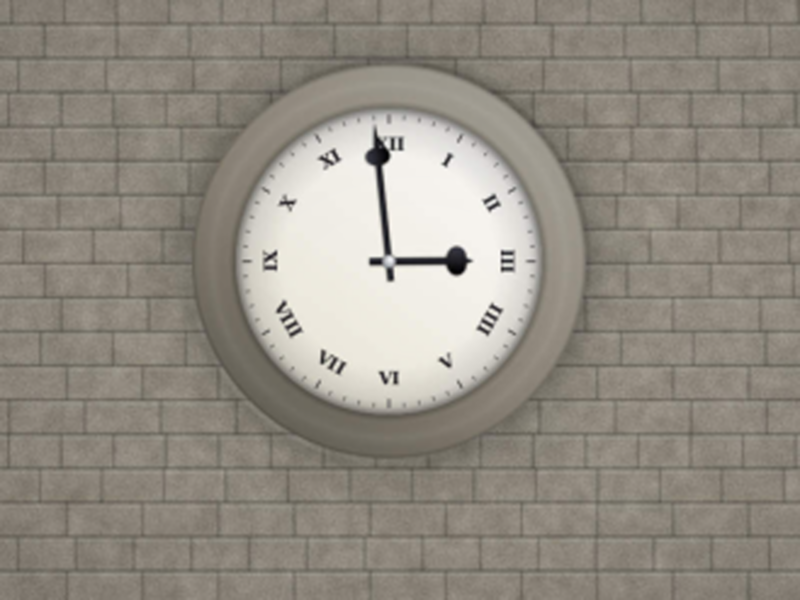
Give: 2h59
